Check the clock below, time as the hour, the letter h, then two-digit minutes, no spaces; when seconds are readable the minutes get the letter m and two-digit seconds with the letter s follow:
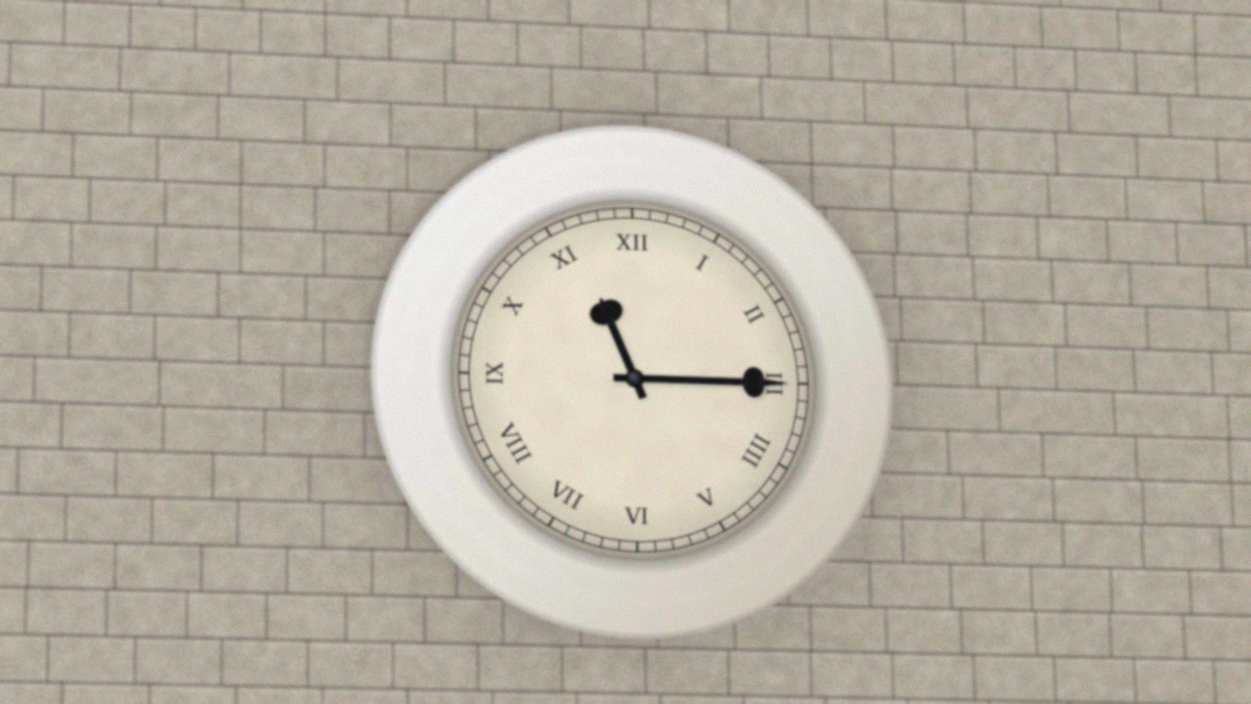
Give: 11h15
